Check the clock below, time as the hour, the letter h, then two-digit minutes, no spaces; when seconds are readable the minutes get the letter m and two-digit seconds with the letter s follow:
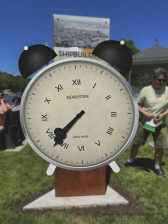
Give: 7h37
